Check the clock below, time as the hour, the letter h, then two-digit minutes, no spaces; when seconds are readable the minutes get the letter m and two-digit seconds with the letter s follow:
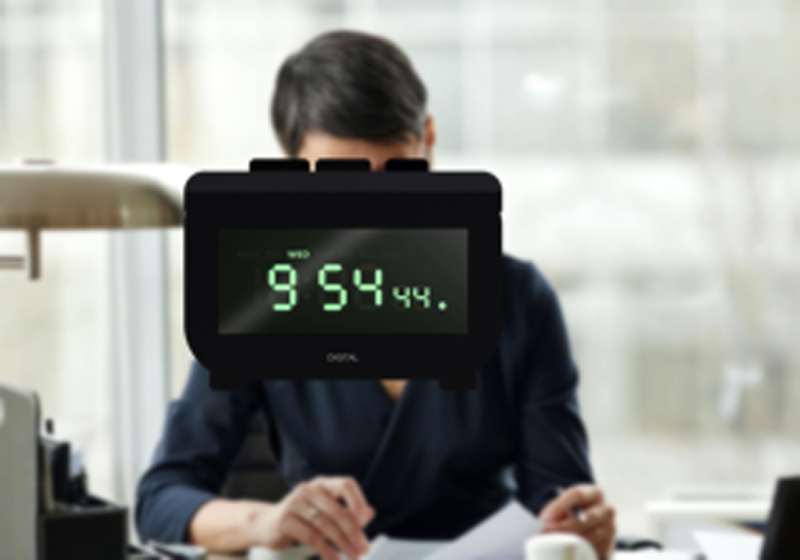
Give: 9h54m44s
